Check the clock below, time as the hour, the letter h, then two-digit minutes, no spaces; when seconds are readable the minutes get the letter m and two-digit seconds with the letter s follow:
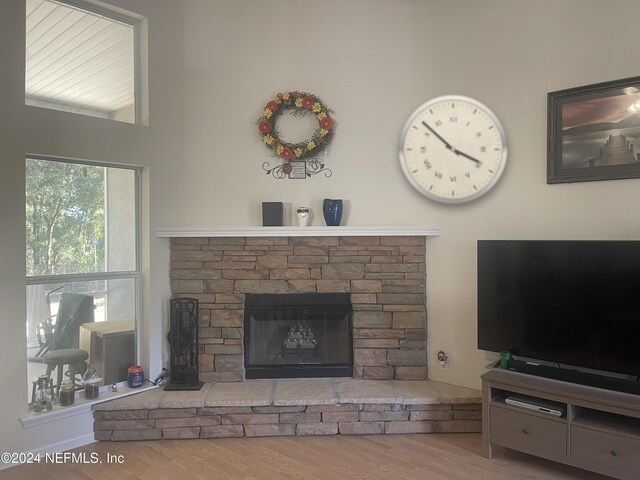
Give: 3h52
